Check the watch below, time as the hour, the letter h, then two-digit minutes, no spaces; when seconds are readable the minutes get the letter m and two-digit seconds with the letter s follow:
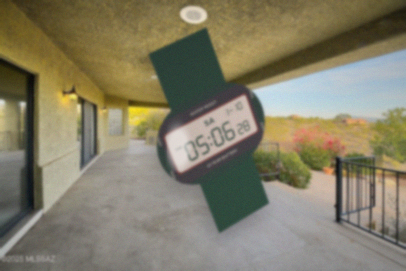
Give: 5h06
